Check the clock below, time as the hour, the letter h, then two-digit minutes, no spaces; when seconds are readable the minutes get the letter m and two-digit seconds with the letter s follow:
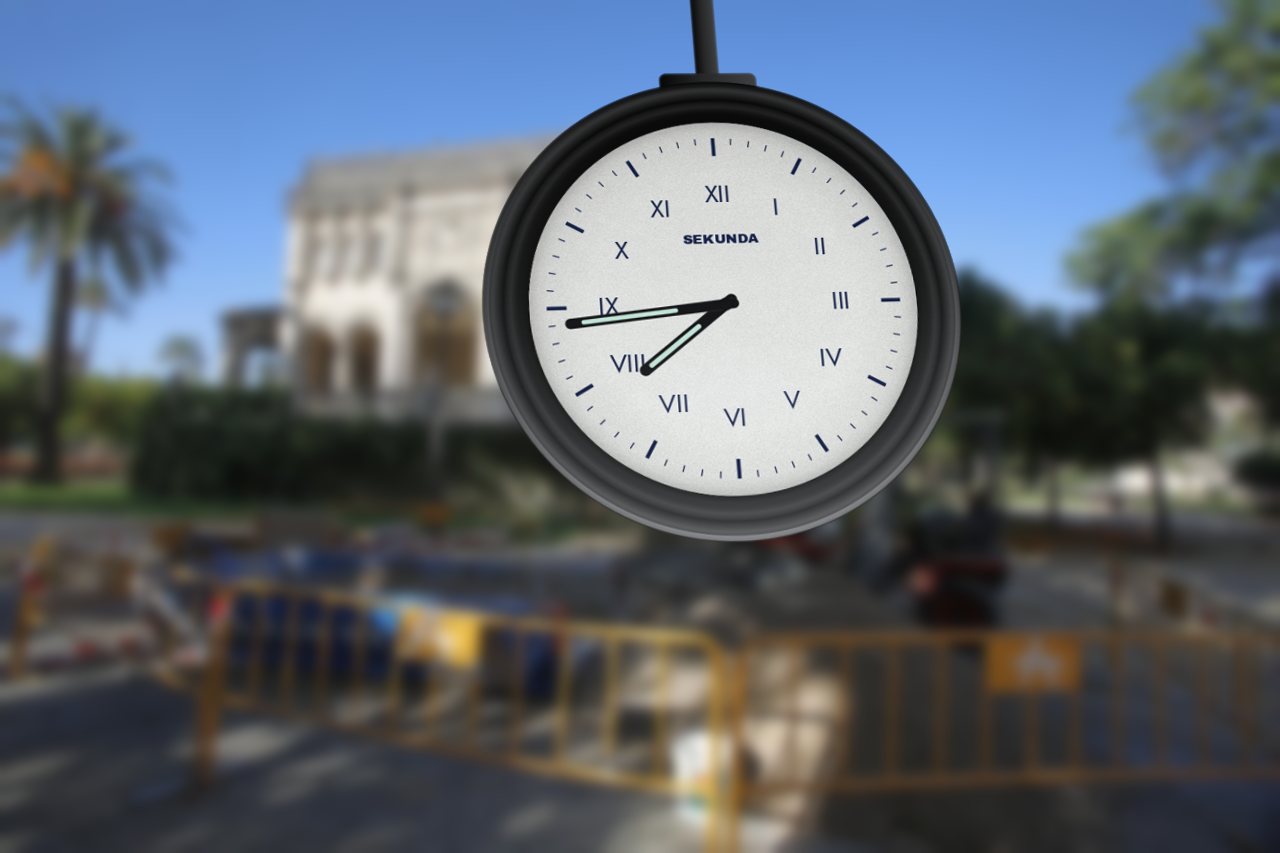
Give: 7h44
